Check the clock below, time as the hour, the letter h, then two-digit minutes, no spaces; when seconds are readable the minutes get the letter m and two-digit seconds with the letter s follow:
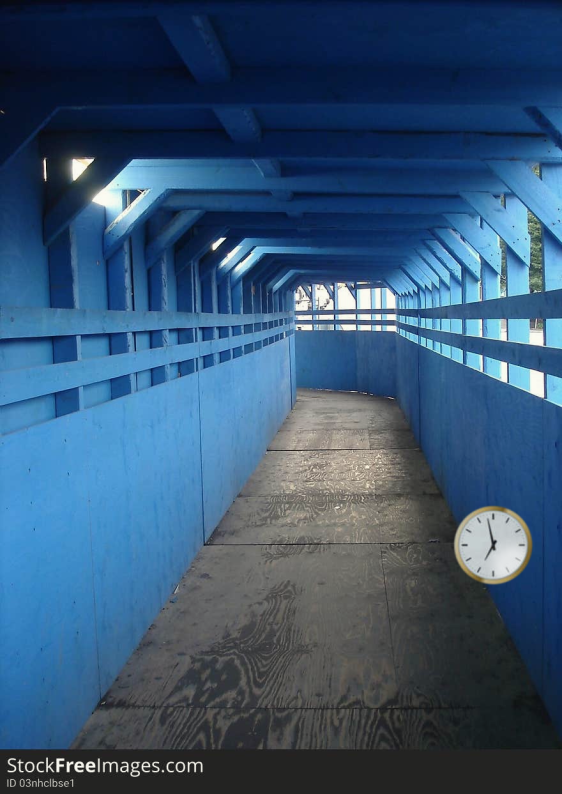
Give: 6h58
